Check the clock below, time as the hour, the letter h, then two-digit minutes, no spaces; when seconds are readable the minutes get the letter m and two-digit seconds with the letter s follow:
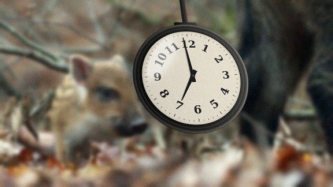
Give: 6h59
